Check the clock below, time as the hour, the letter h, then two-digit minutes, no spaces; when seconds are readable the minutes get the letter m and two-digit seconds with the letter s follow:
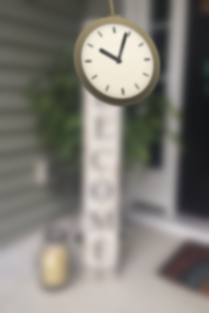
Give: 10h04
